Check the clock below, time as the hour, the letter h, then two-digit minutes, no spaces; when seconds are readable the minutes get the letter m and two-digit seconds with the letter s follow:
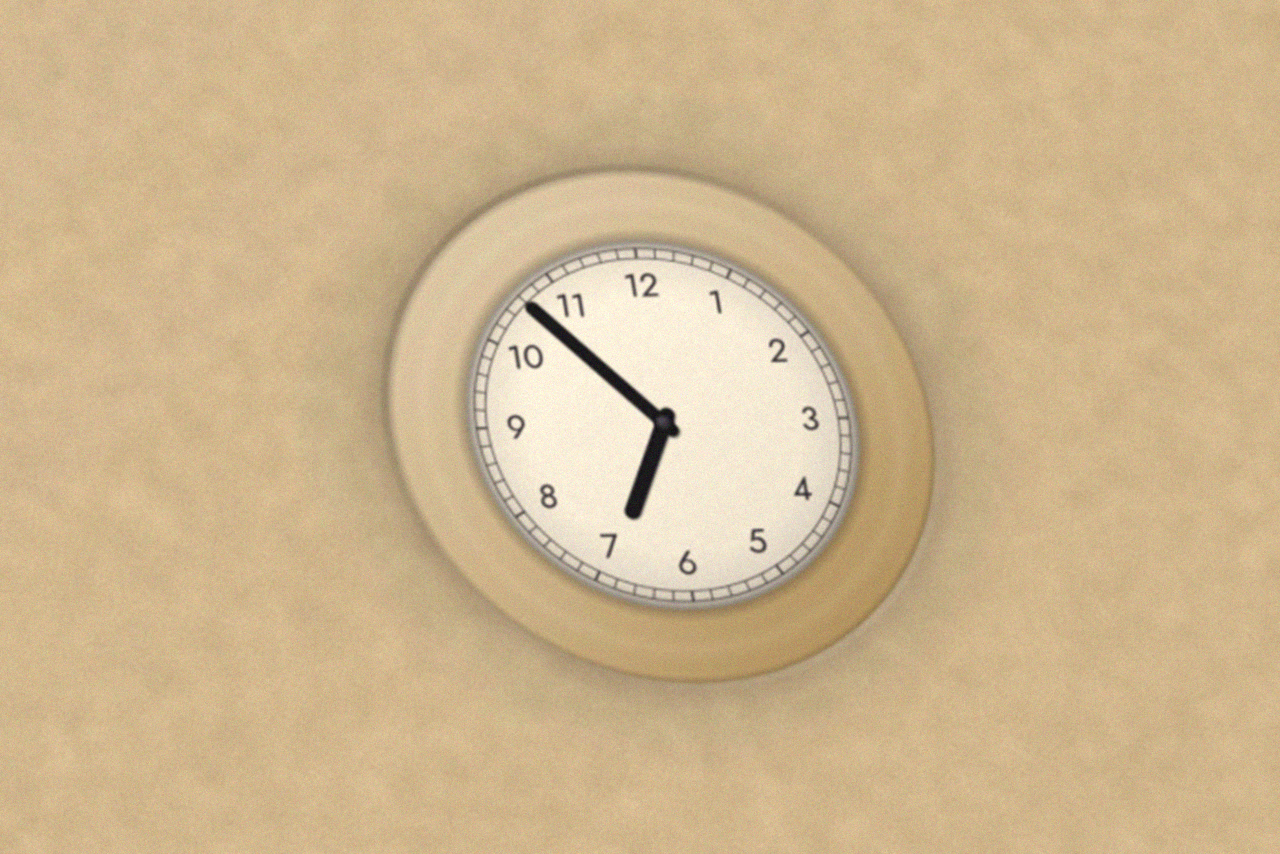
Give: 6h53
